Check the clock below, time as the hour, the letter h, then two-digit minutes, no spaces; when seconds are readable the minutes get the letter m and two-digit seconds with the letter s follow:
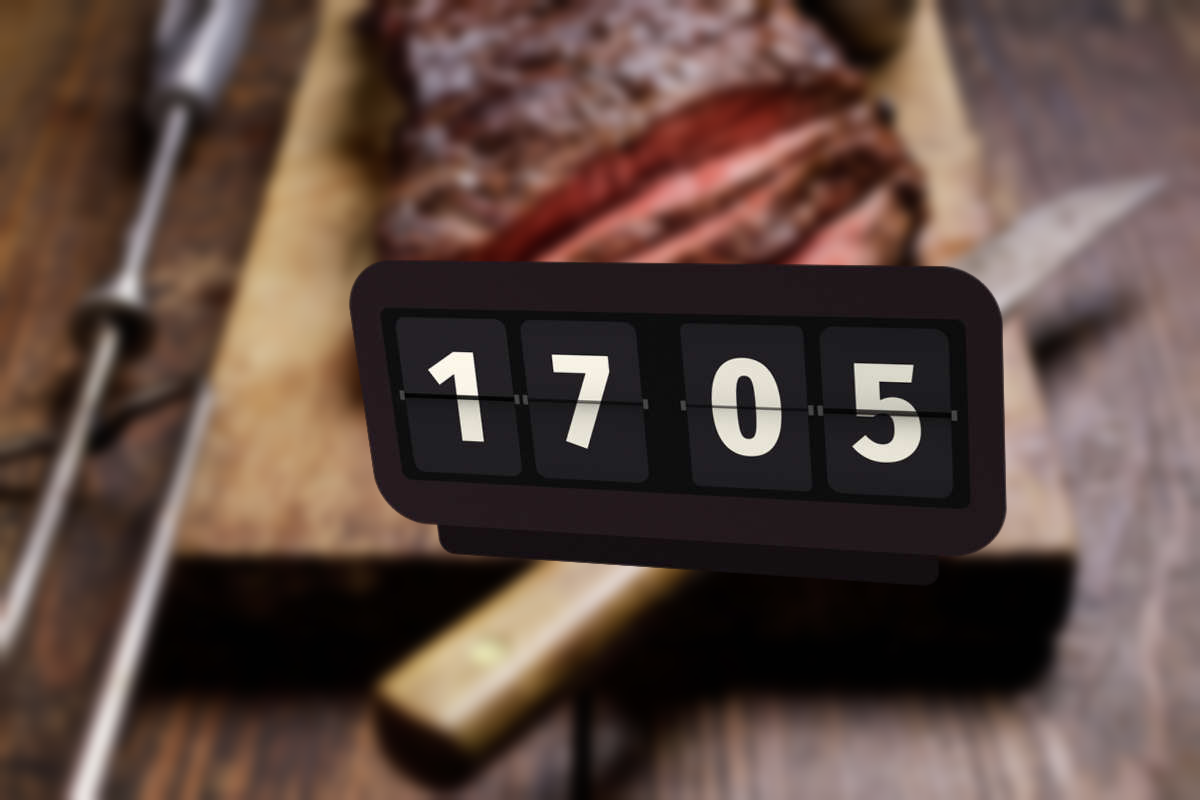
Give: 17h05
